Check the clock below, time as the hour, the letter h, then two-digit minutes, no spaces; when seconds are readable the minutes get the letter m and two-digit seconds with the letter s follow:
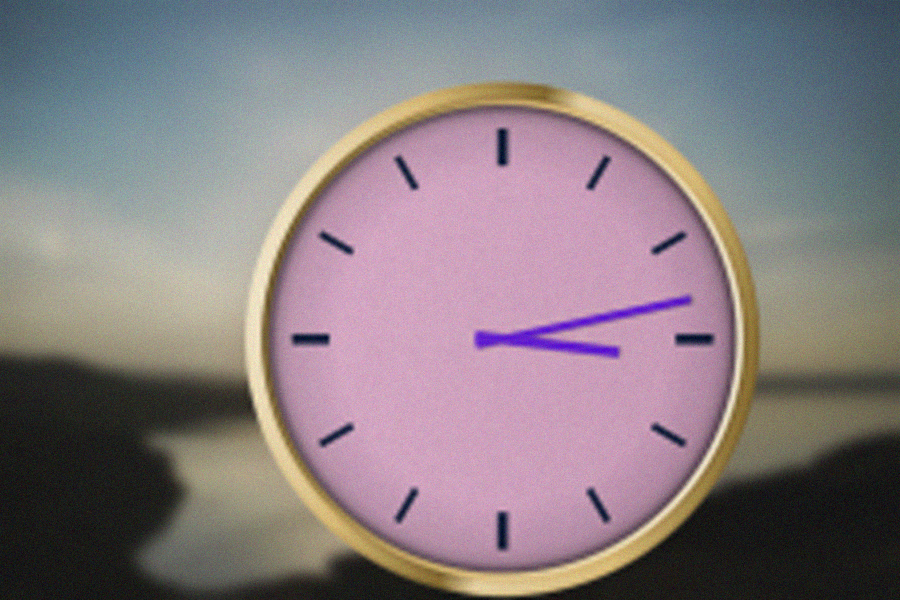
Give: 3h13
